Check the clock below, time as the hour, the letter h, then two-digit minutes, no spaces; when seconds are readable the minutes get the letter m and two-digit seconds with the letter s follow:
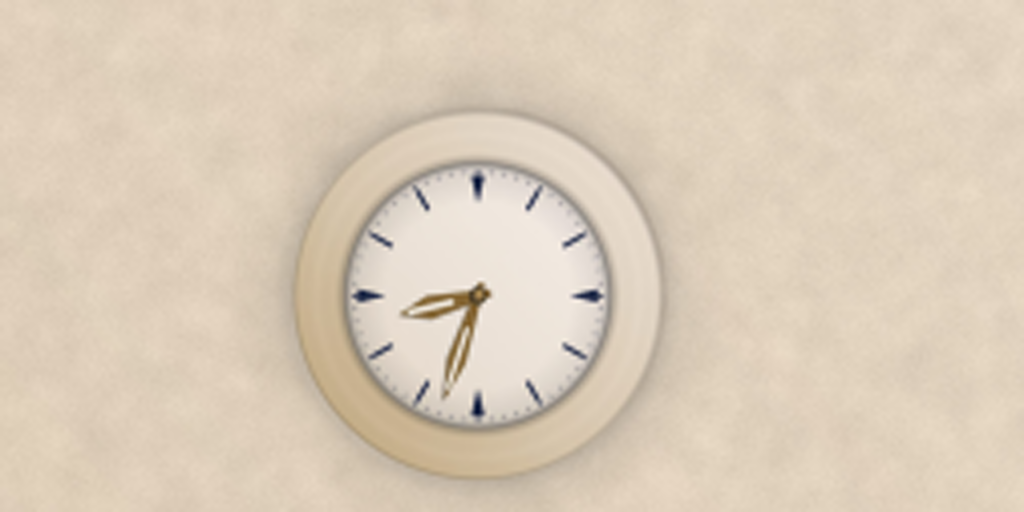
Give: 8h33
